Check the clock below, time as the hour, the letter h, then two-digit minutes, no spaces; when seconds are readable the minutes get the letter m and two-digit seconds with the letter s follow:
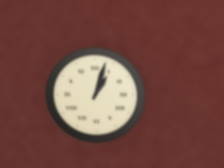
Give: 1h03
